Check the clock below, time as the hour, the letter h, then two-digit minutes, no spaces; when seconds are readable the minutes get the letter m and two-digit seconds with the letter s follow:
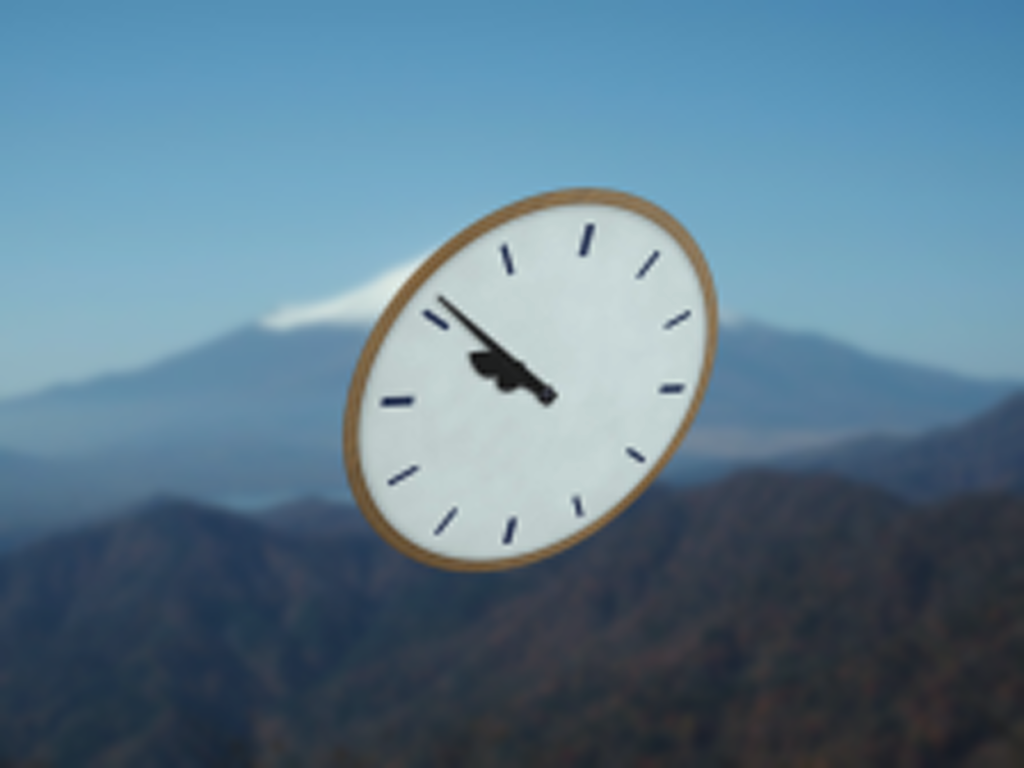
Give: 9h51
